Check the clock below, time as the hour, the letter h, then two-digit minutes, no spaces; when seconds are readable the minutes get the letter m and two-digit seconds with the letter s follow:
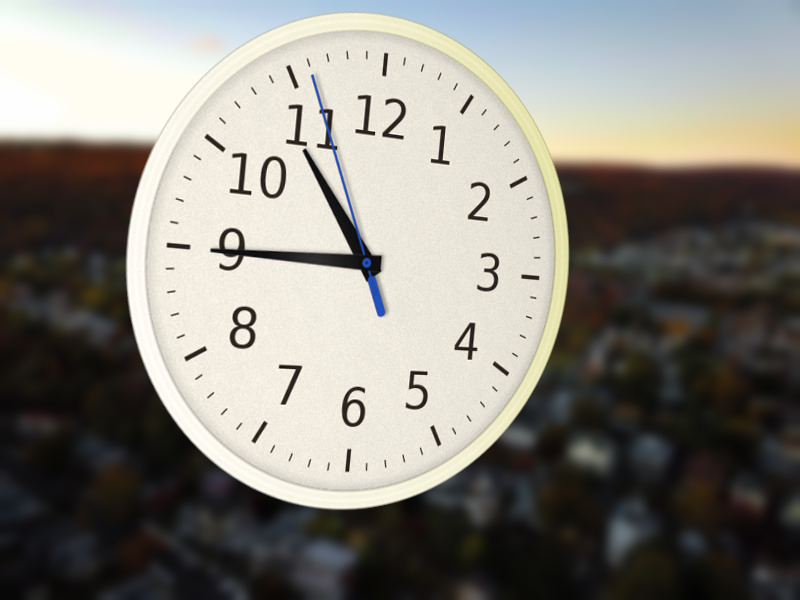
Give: 10h44m56s
